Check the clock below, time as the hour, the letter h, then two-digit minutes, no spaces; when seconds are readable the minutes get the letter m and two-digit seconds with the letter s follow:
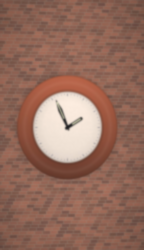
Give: 1h56
